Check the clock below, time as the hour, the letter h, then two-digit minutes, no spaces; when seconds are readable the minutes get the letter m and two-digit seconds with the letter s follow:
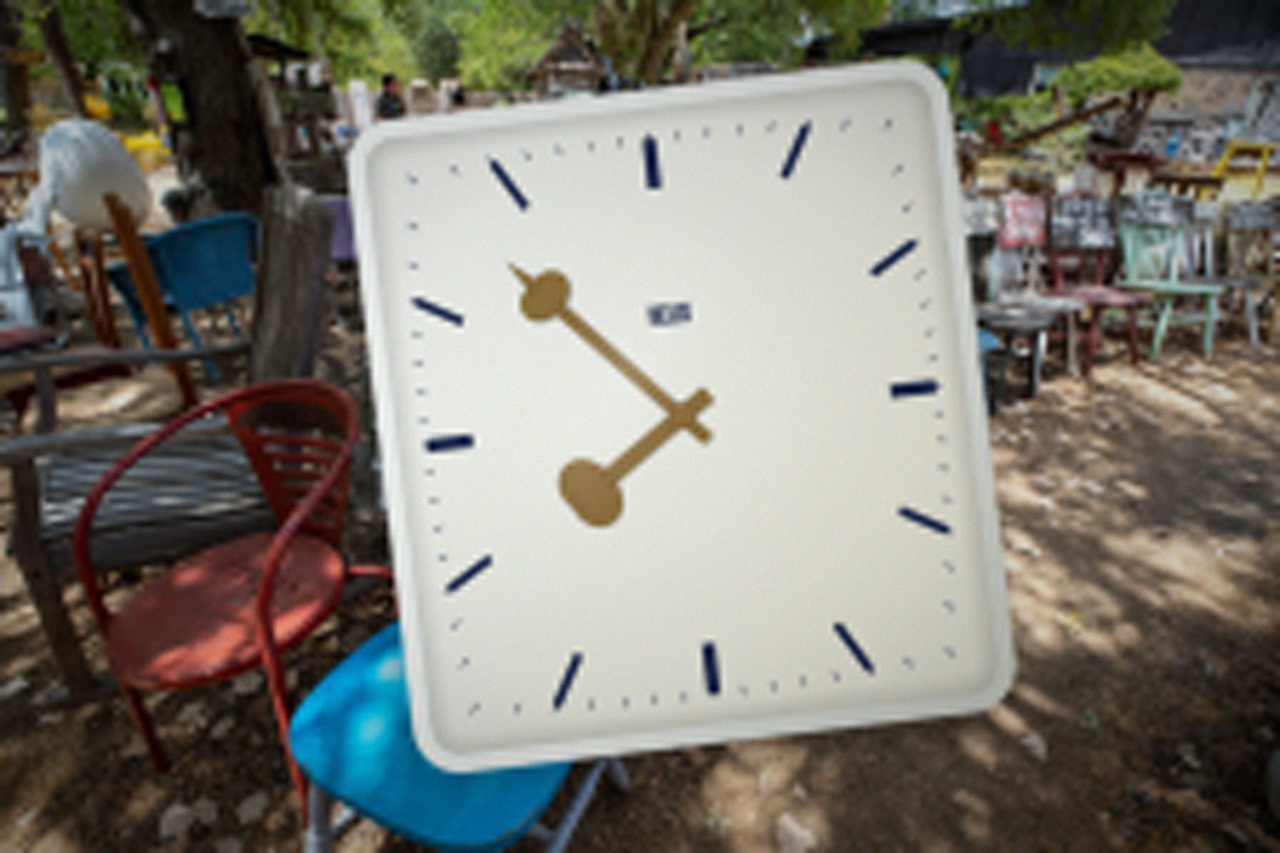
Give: 7h53
